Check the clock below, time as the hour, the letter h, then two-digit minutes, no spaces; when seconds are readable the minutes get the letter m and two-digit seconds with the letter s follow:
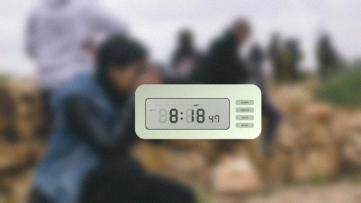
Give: 8h18m47s
